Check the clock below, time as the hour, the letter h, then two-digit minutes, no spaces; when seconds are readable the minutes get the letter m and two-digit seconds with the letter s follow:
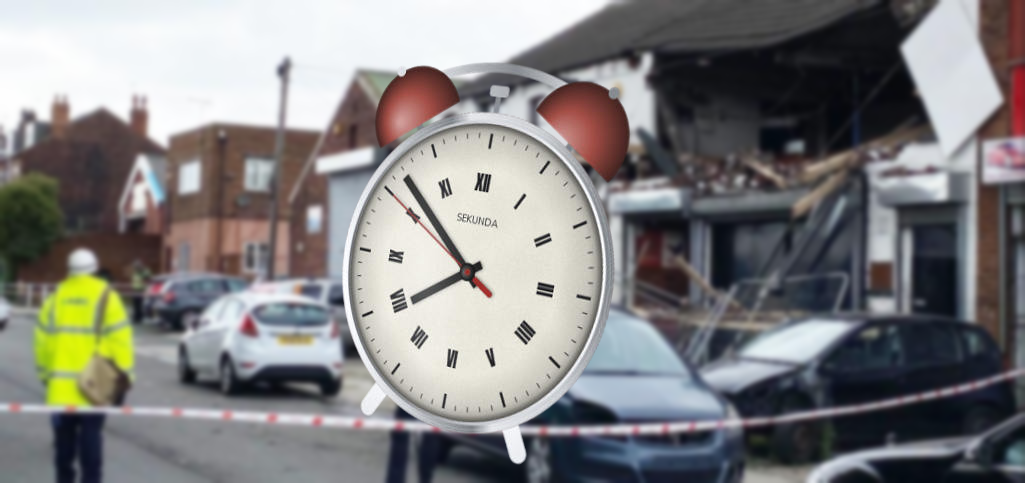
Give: 7h51m50s
